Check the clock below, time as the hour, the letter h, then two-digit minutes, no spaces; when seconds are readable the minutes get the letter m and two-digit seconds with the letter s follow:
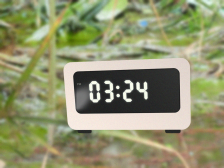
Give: 3h24
